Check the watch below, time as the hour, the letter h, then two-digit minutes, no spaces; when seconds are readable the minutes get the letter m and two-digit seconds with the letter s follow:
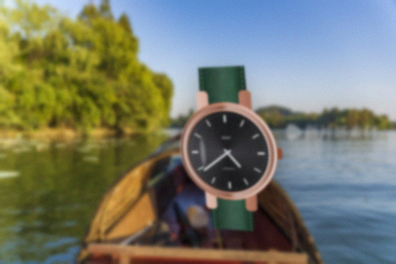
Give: 4h39
